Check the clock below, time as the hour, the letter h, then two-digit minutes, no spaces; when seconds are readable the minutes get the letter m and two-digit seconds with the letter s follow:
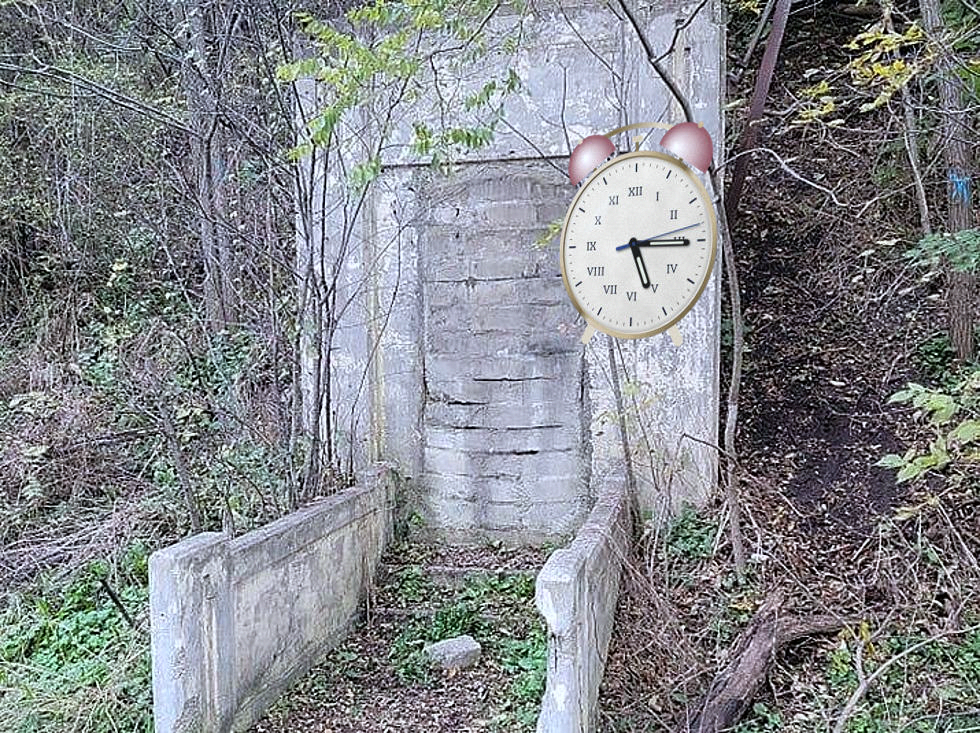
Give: 5h15m13s
